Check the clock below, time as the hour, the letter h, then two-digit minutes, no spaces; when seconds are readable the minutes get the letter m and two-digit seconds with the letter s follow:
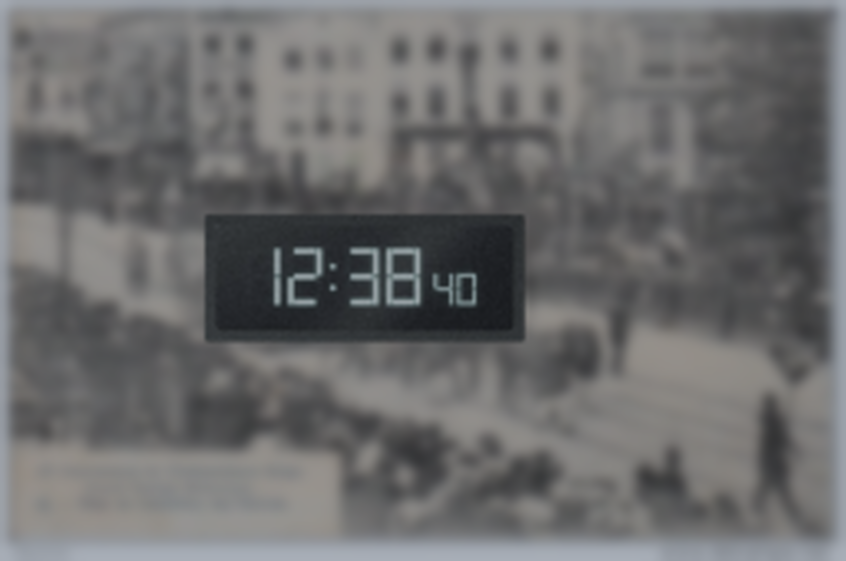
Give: 12h38m40s
